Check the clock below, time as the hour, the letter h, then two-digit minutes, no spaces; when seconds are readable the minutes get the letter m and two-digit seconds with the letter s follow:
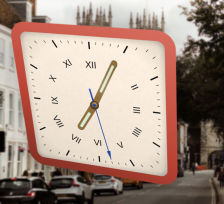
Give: 7h04m28s
